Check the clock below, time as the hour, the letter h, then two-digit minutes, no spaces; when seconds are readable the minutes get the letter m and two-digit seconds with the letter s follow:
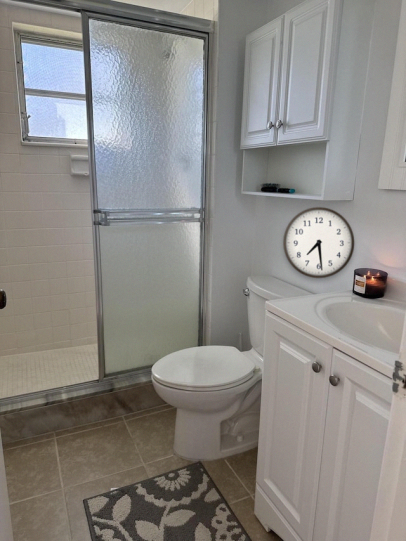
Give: 7h29
